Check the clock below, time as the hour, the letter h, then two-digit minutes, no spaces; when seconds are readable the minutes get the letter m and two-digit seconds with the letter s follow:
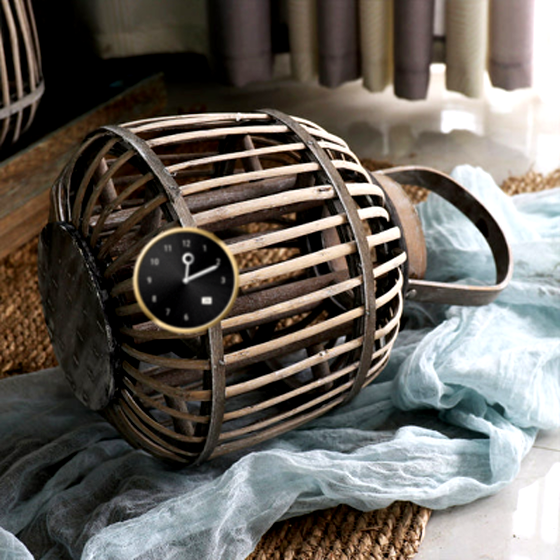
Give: 12h11
